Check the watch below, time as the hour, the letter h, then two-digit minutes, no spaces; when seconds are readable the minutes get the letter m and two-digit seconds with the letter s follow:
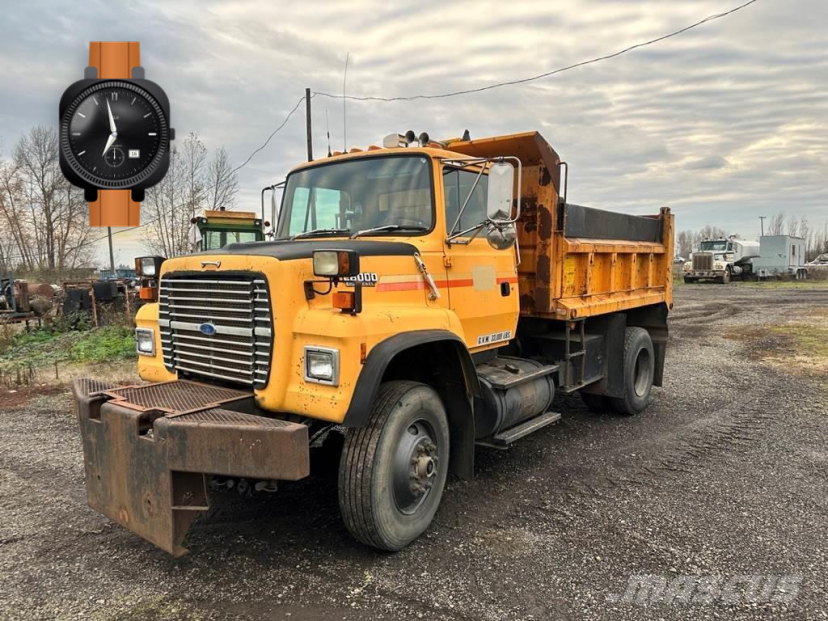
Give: 6h58
